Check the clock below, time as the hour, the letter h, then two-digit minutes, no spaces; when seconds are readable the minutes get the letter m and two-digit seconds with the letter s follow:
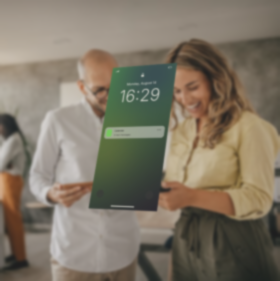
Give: 16h29
